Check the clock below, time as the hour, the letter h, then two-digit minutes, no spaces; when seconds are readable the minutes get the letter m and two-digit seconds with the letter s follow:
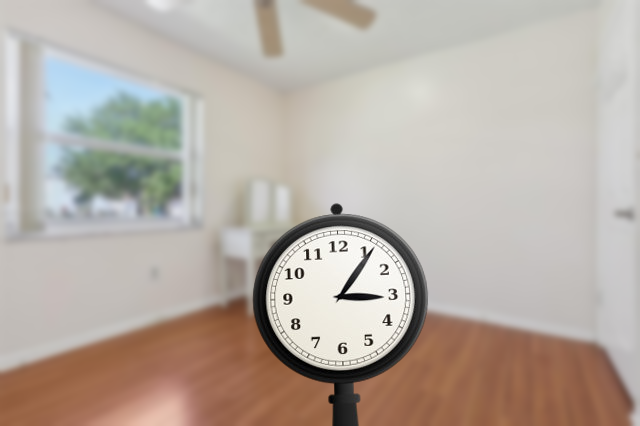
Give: 3h06
